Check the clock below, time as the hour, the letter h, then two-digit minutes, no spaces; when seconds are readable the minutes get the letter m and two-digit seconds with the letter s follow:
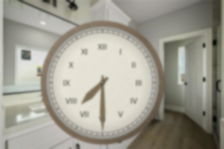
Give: 7h30
